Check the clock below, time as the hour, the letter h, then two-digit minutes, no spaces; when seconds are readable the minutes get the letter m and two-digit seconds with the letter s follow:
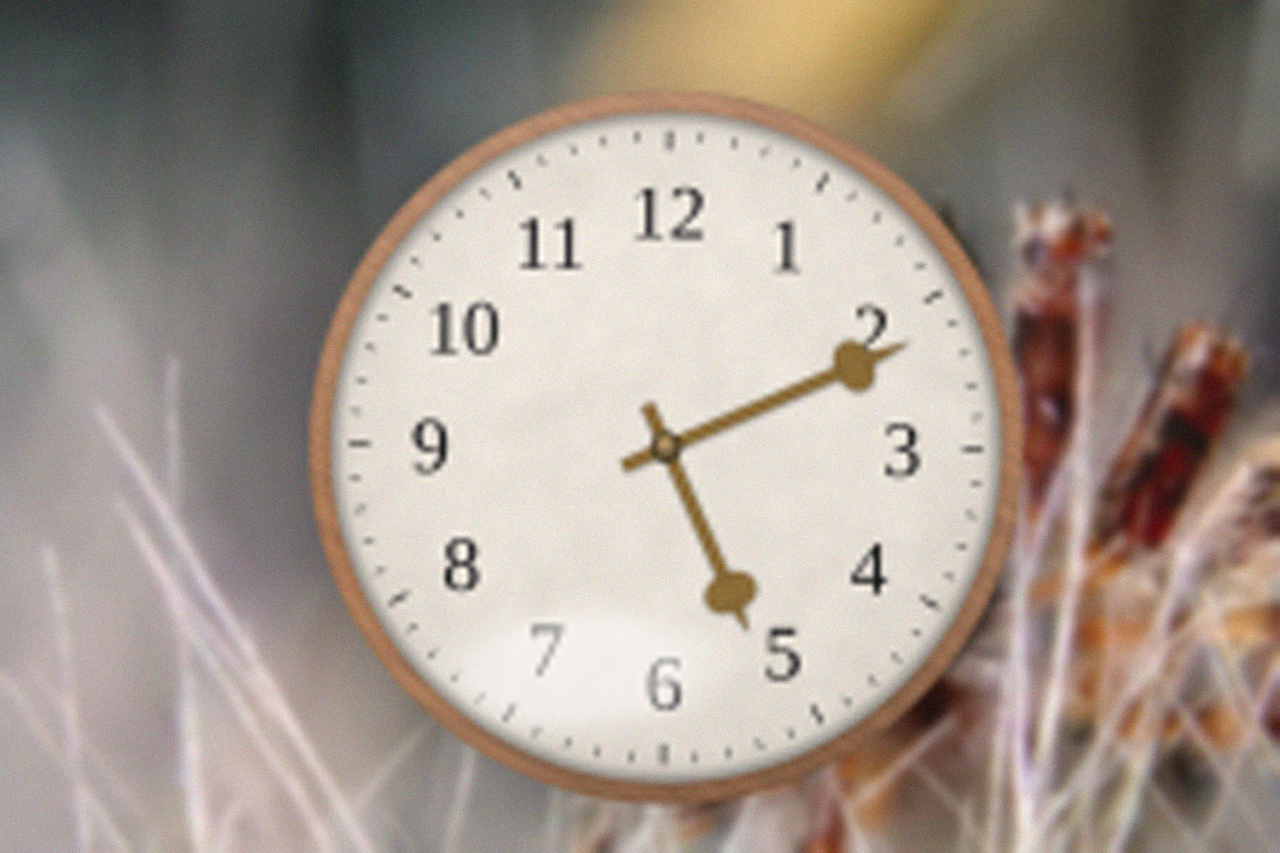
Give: 5h11
